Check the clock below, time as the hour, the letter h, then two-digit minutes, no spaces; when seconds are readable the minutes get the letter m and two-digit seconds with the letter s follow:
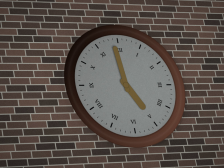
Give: 4h59
